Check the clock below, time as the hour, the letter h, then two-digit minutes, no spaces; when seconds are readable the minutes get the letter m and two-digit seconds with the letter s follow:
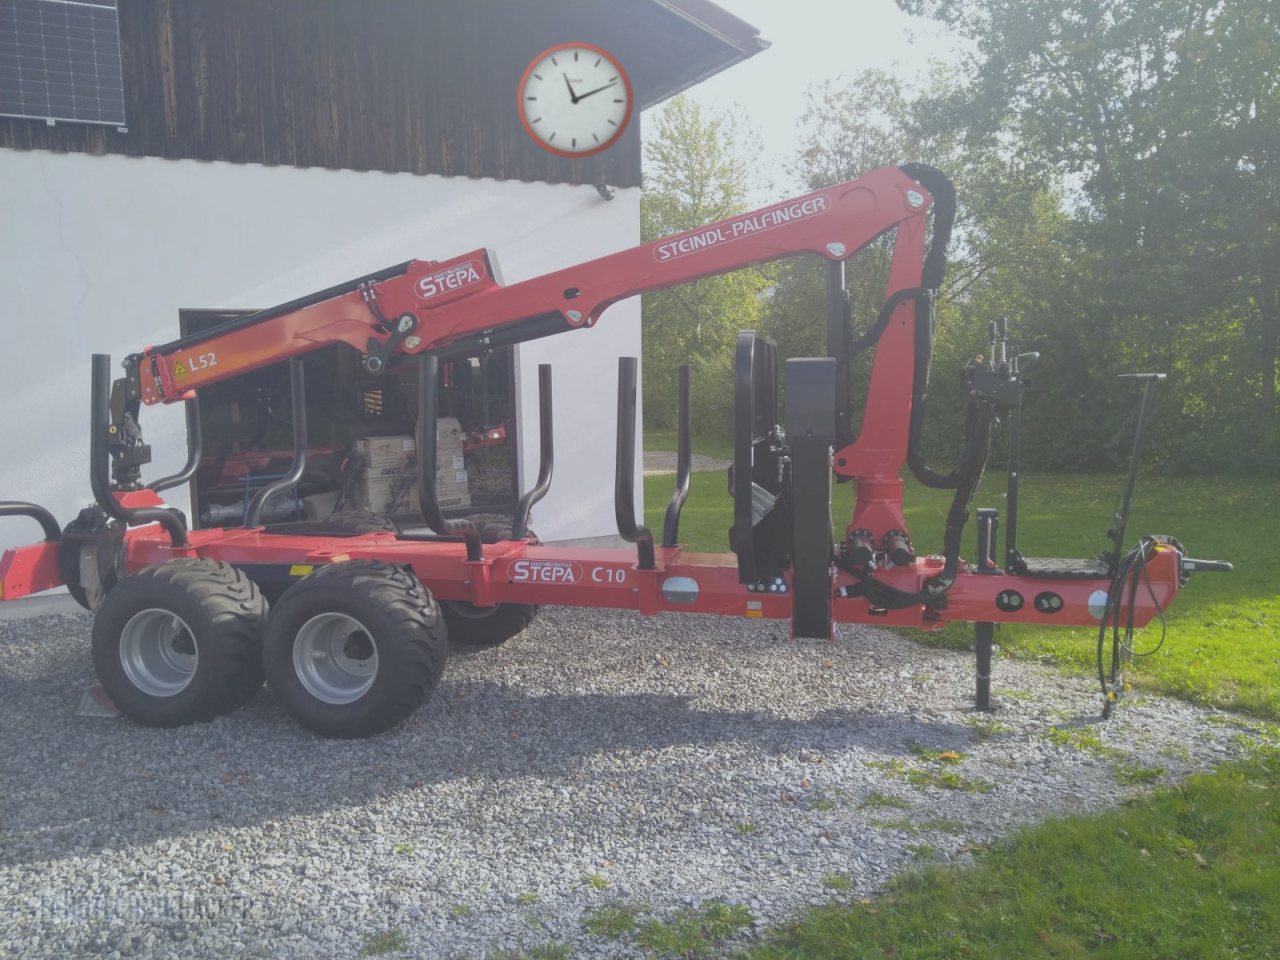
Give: 11h11
